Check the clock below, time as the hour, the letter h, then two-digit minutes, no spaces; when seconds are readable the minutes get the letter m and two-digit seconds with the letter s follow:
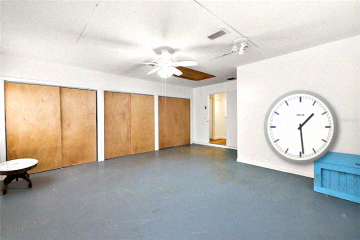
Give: 1h29
